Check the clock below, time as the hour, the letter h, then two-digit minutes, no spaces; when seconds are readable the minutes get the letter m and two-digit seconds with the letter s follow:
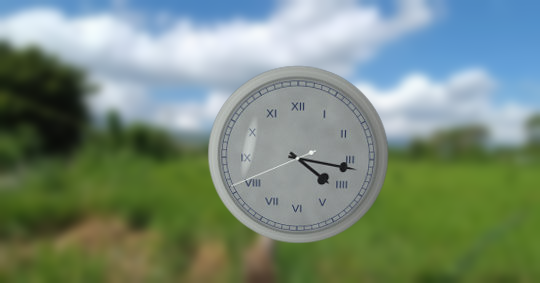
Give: 4h16m41s
